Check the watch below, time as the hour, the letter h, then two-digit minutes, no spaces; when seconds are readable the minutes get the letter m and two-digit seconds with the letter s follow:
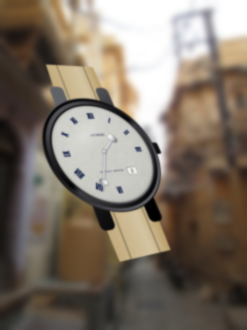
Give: 1h34
